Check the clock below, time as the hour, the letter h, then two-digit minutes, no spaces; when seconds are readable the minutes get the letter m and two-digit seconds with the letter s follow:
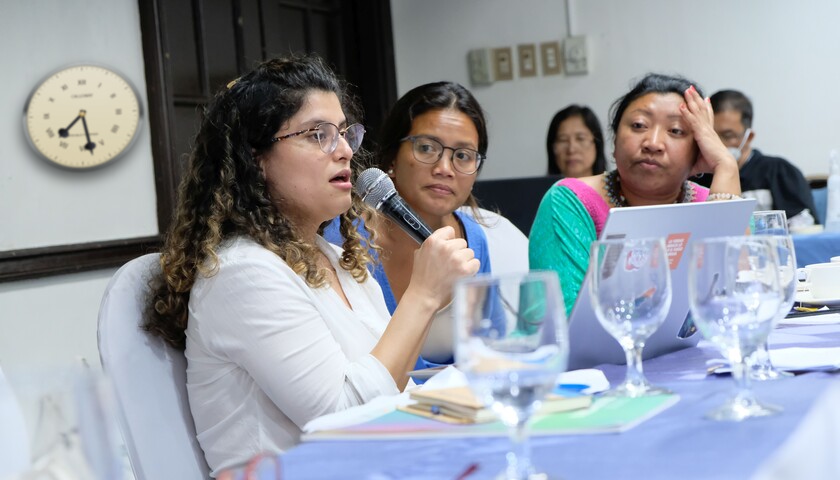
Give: 7h28
